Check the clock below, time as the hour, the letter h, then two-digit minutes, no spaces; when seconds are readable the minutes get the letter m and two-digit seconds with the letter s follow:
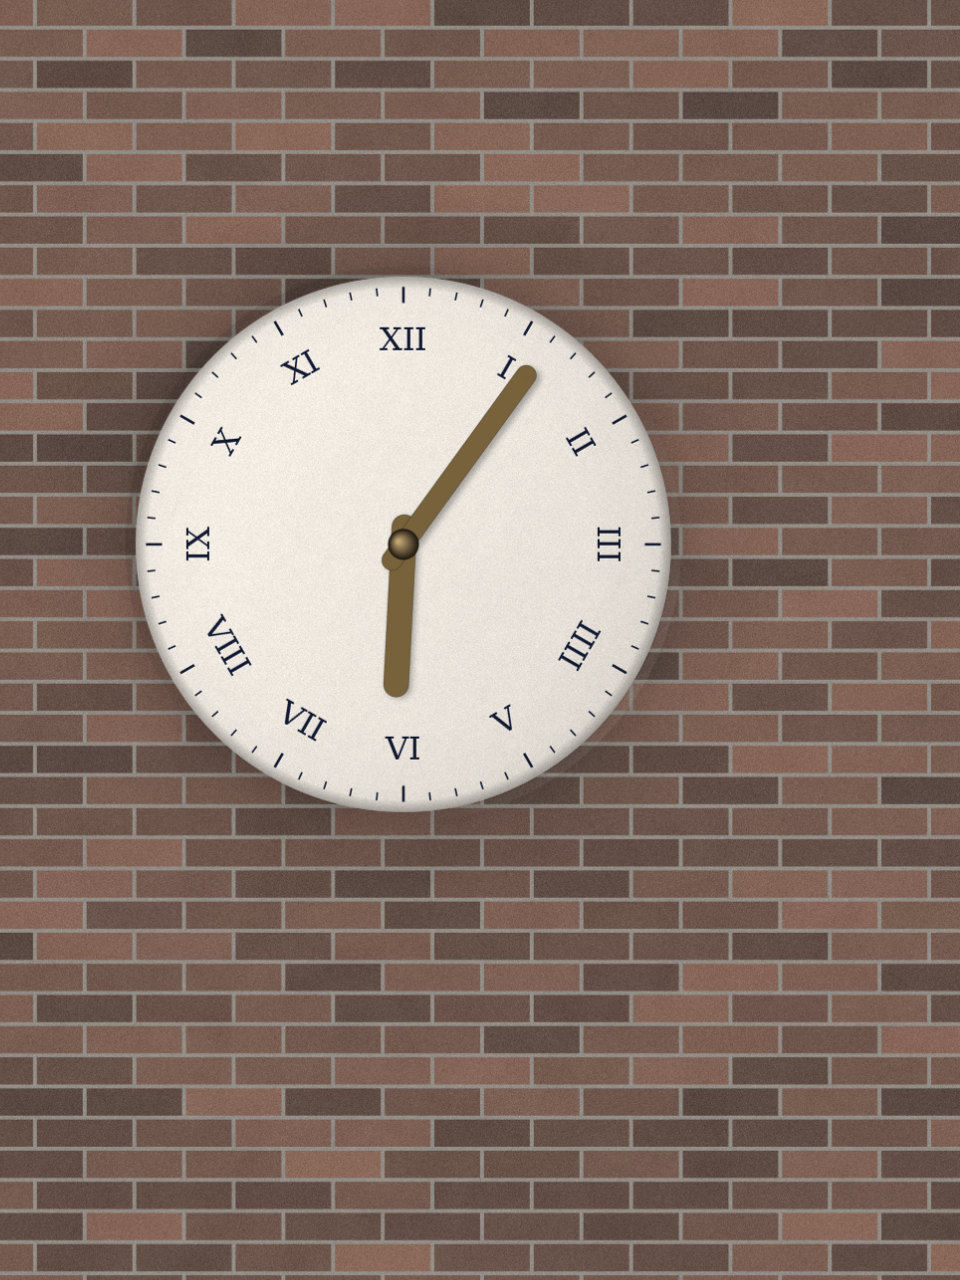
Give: 6h06
